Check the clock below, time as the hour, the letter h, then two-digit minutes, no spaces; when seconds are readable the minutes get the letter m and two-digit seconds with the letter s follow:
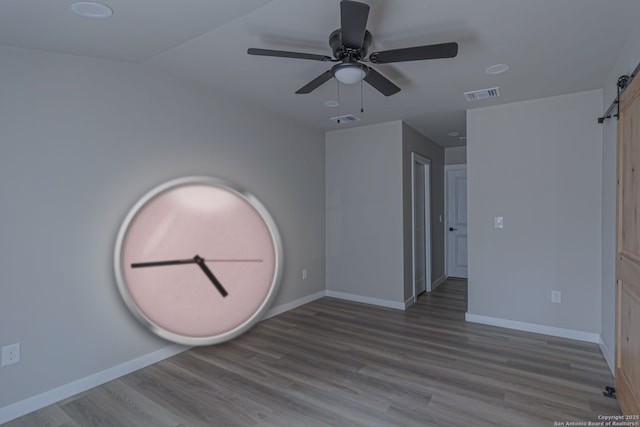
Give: 4h44m15s
